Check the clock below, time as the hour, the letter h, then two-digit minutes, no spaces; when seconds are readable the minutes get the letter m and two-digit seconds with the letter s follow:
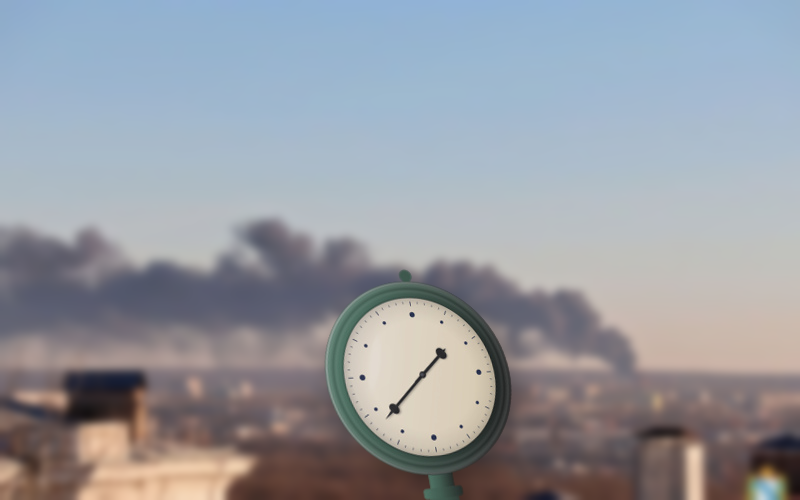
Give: 1h38
